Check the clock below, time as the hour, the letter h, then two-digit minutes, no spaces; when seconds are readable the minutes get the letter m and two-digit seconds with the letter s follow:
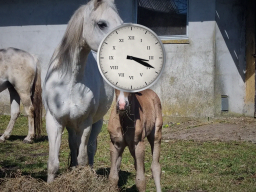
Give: 3h19
